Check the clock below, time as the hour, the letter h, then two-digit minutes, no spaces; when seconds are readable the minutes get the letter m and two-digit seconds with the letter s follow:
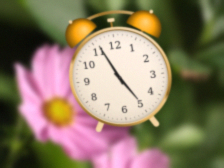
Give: 4h56
